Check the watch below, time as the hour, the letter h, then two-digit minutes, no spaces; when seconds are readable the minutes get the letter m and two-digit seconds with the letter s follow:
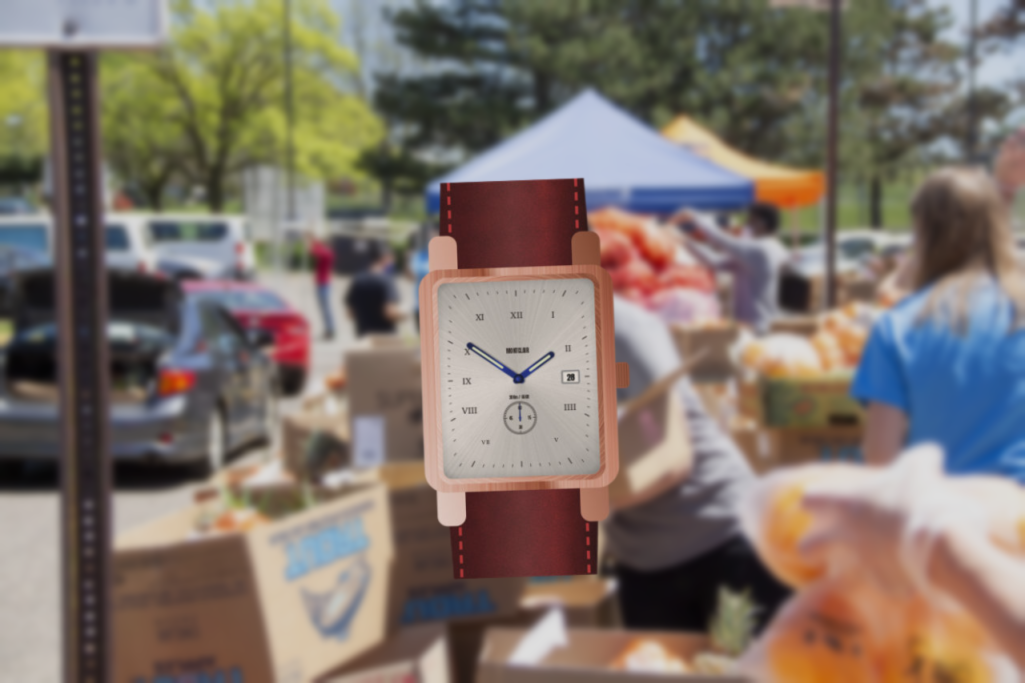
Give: 1h51
